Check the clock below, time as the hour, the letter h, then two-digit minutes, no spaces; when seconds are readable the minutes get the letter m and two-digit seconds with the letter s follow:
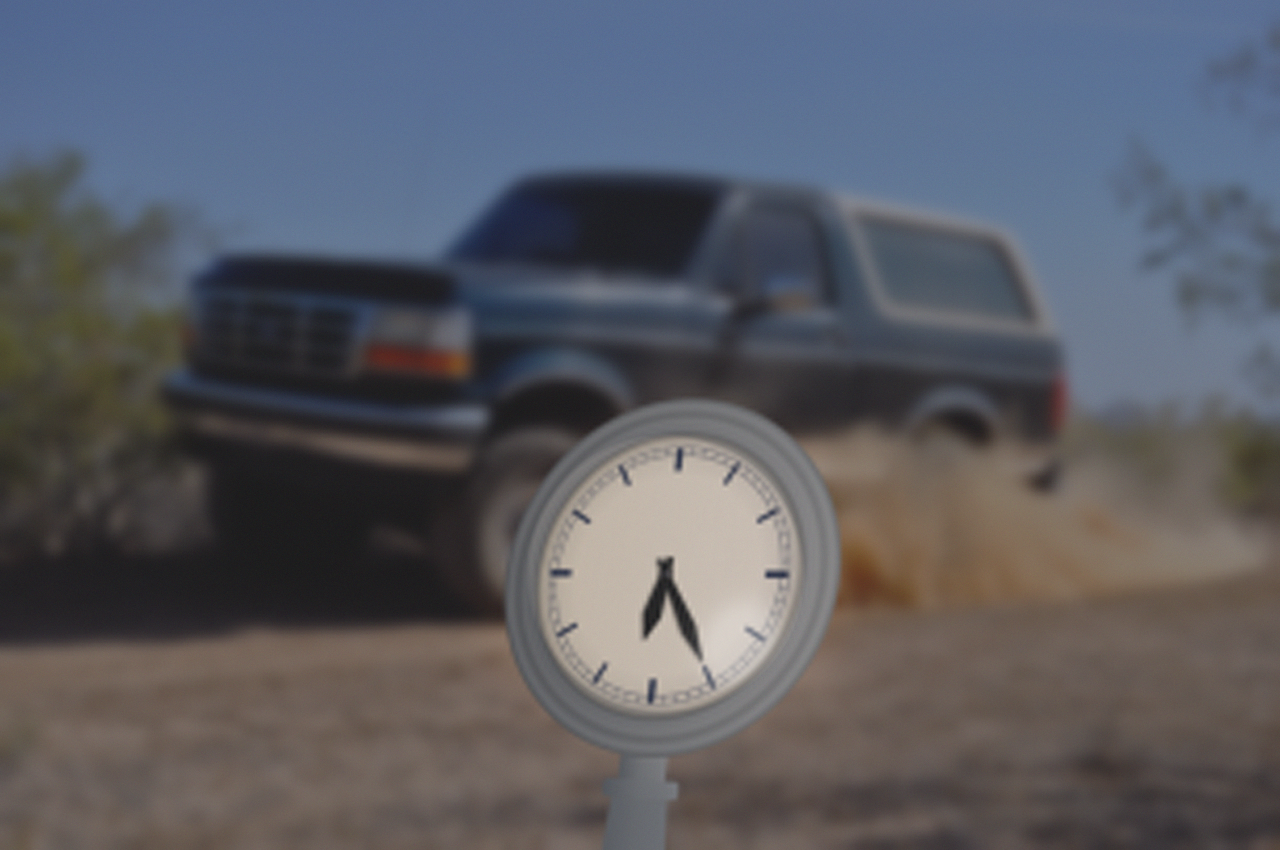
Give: 6h25
